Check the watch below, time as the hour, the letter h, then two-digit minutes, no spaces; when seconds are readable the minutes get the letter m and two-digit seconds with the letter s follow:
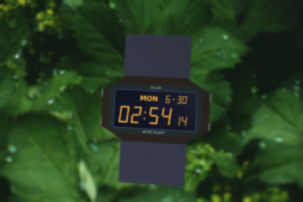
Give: 2h54
